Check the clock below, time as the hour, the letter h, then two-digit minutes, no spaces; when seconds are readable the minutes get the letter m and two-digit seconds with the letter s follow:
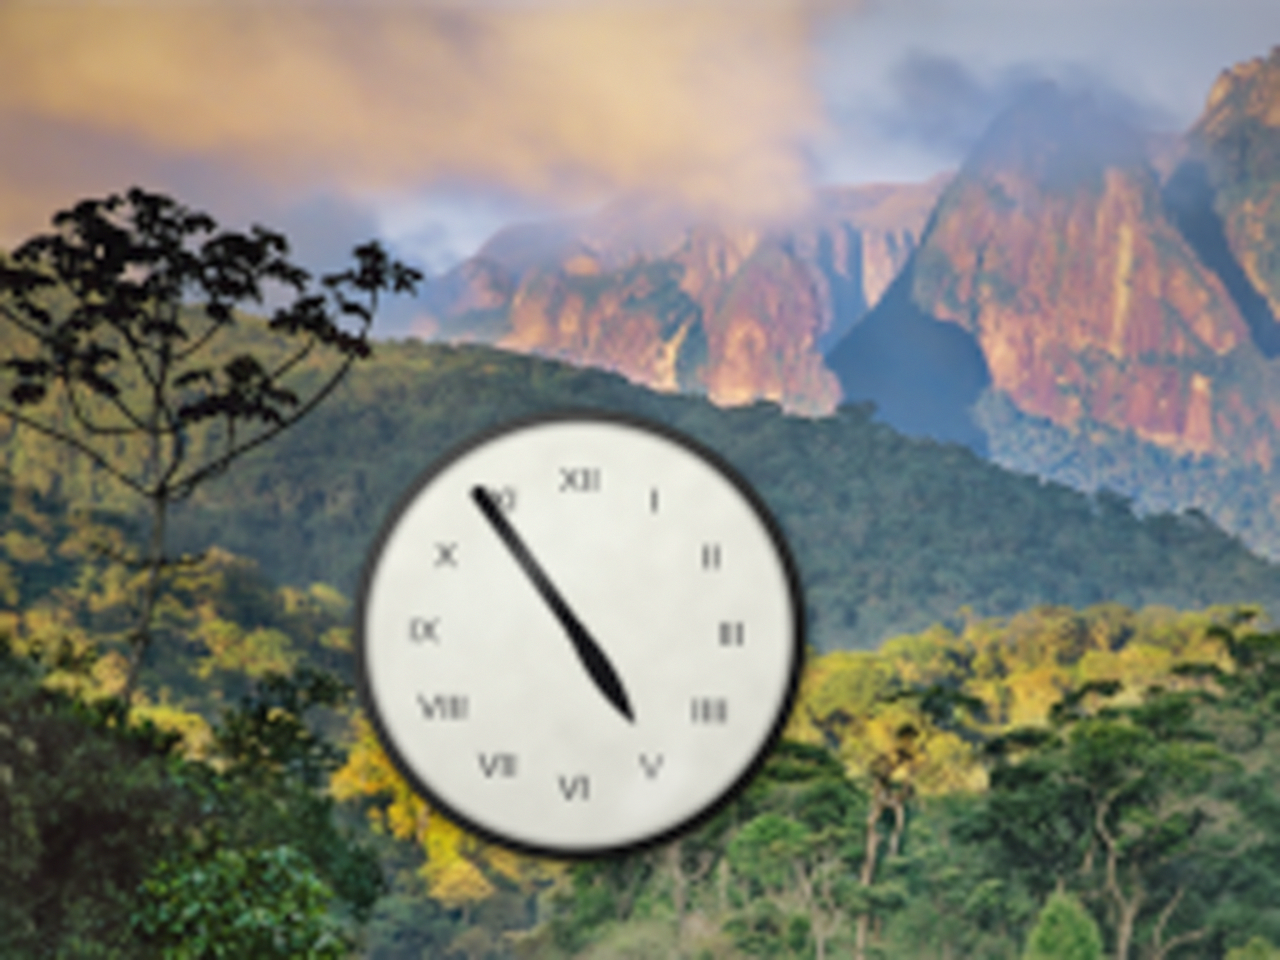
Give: 4h54
